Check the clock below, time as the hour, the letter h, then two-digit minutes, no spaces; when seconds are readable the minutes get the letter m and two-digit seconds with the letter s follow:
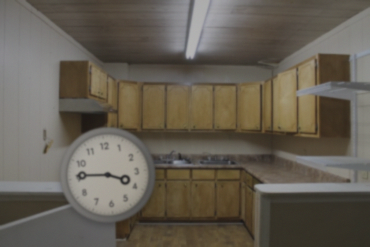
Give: 3h46
